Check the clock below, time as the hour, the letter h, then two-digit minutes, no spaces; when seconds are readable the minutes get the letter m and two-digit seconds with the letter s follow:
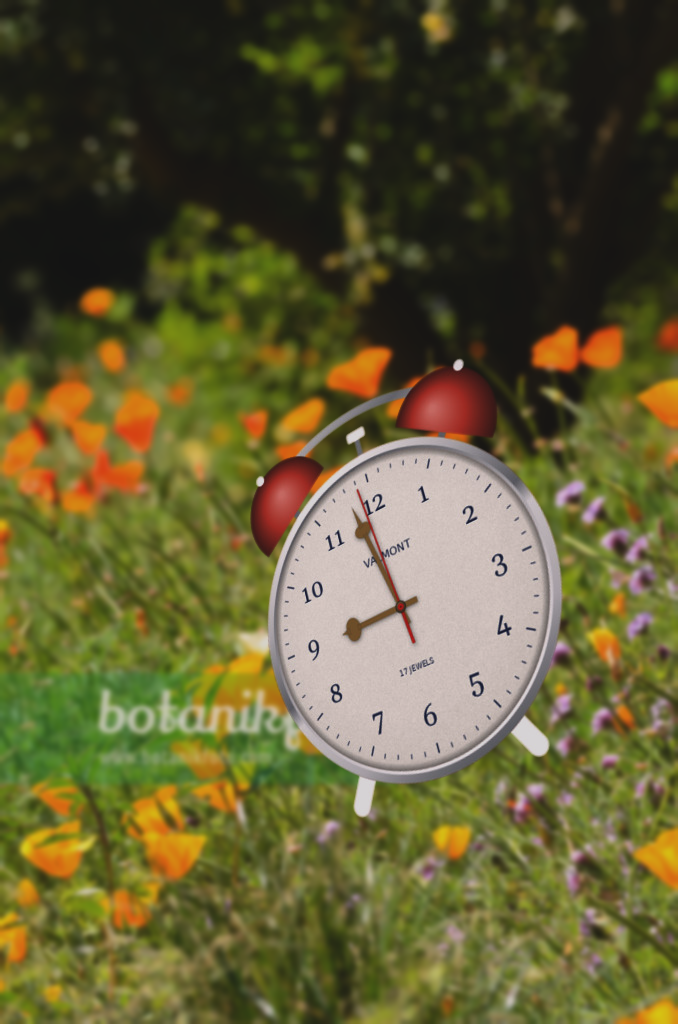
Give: 8h57m59s
